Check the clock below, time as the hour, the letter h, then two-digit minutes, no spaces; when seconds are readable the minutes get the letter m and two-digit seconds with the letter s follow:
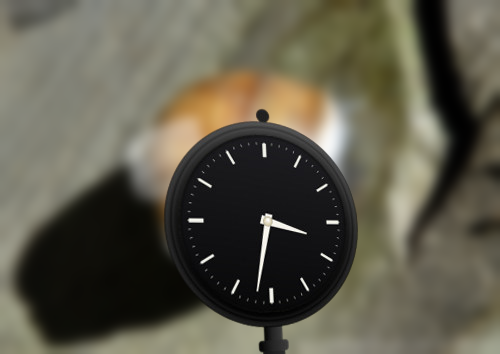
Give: 3h32
